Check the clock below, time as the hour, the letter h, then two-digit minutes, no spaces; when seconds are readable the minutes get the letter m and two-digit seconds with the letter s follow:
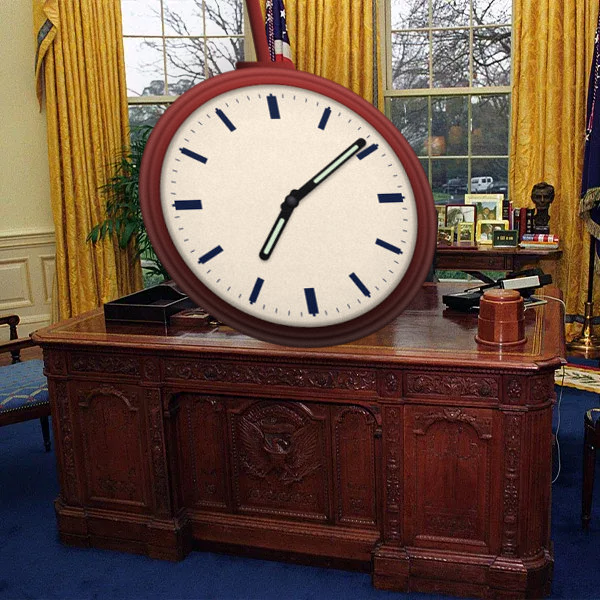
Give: 7h09
